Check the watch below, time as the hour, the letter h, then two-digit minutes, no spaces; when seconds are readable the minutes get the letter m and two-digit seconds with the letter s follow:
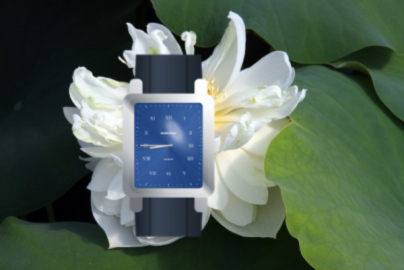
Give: 8h45
